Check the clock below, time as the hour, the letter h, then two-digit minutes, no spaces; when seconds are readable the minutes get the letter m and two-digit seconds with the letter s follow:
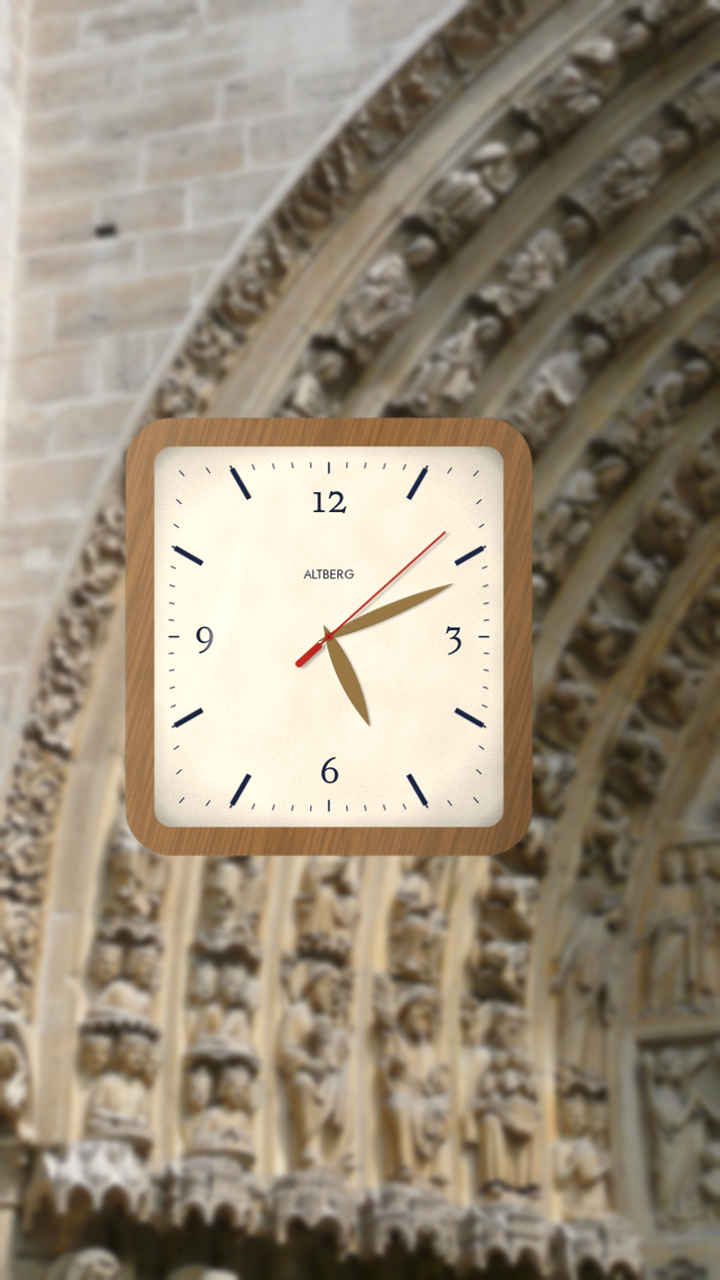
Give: 5h11m08s
